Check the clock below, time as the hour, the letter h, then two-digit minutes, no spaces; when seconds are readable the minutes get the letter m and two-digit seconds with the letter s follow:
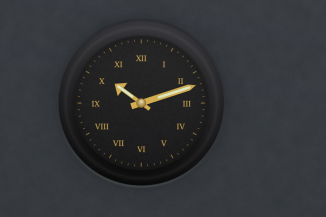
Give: 10h12
